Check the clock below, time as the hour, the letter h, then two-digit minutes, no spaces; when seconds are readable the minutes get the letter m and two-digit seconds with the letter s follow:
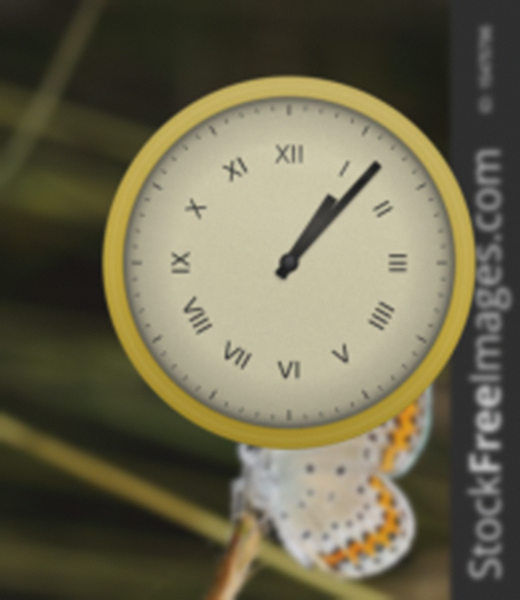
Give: 1h07
